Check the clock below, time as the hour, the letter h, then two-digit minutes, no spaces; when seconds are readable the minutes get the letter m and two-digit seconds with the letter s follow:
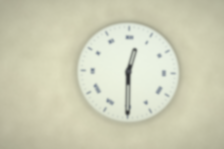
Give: 12h30
